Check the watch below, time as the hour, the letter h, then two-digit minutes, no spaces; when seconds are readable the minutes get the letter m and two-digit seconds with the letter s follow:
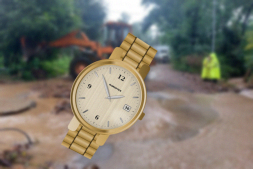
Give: 1h52
